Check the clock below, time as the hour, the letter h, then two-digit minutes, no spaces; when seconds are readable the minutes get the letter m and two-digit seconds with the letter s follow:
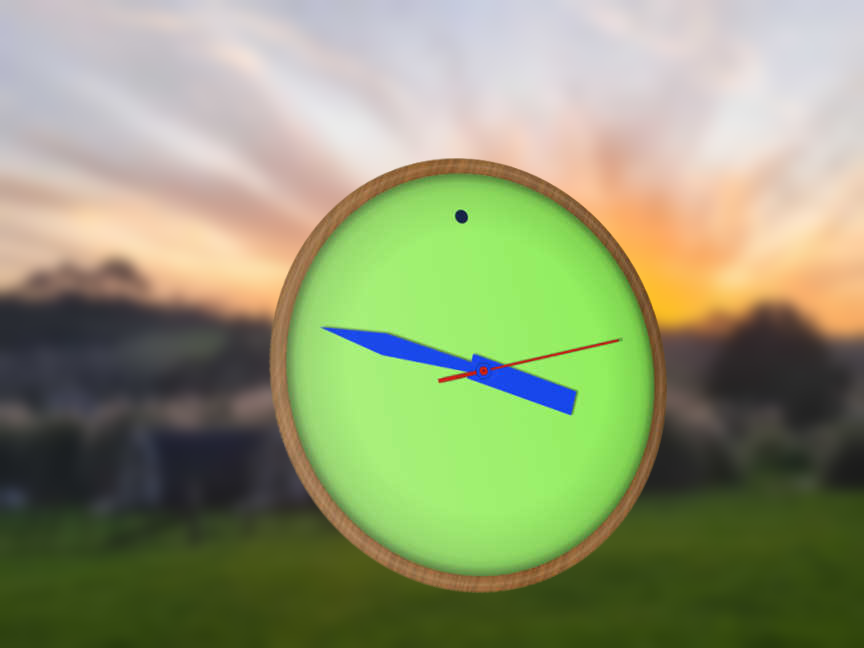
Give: 3h48m14s
